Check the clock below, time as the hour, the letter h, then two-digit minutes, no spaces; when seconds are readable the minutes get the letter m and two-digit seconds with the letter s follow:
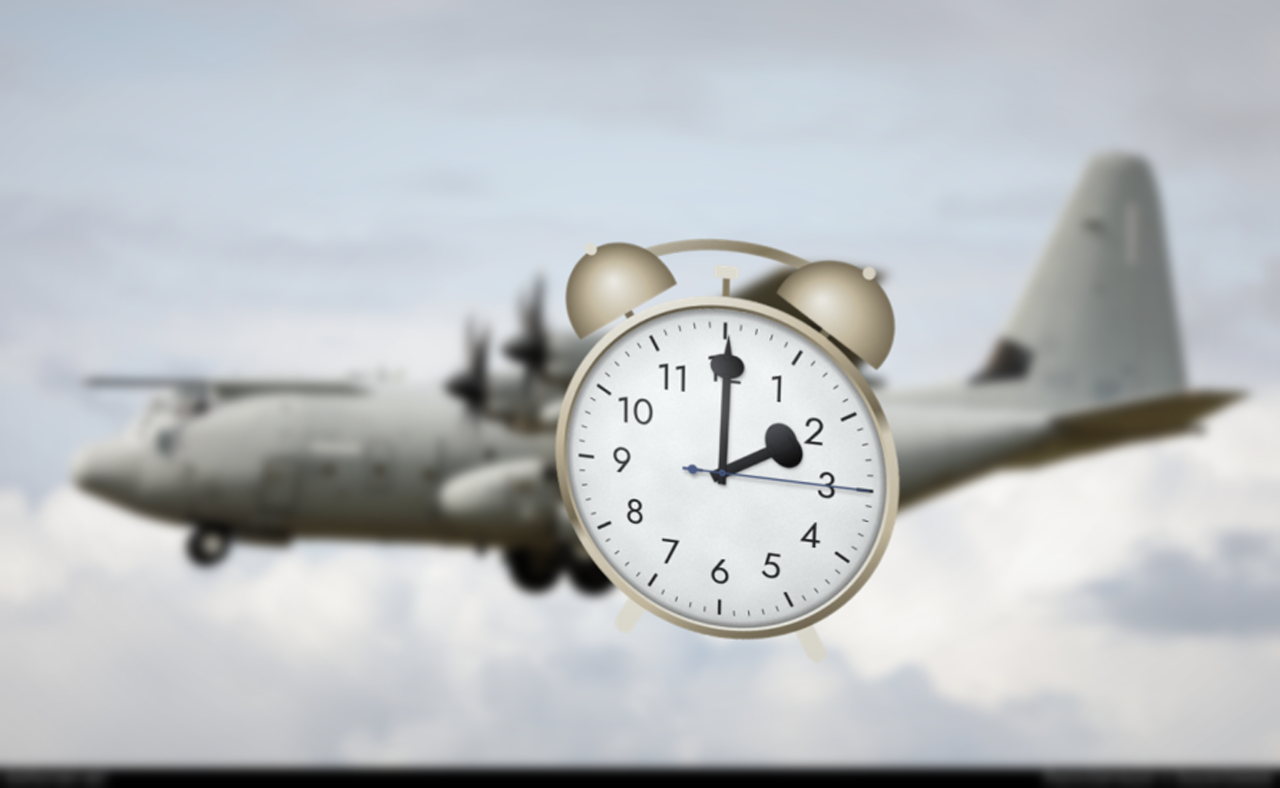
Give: 2h00m15s
